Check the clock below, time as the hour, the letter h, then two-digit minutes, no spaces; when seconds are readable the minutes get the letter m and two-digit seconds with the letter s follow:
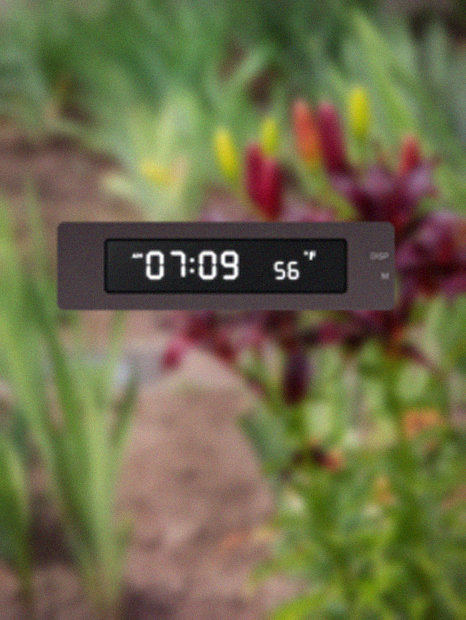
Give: 7h09
